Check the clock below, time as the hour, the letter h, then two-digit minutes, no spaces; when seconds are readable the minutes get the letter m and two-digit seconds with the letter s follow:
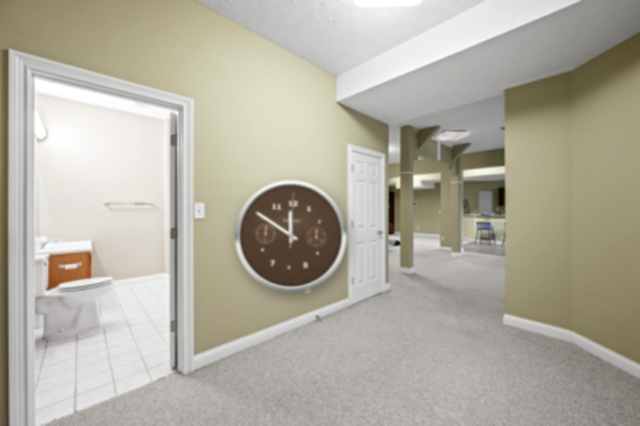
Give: 11h50
